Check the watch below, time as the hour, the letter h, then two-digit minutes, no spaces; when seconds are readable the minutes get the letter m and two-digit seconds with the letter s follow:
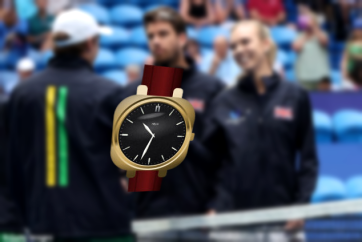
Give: 10h33
